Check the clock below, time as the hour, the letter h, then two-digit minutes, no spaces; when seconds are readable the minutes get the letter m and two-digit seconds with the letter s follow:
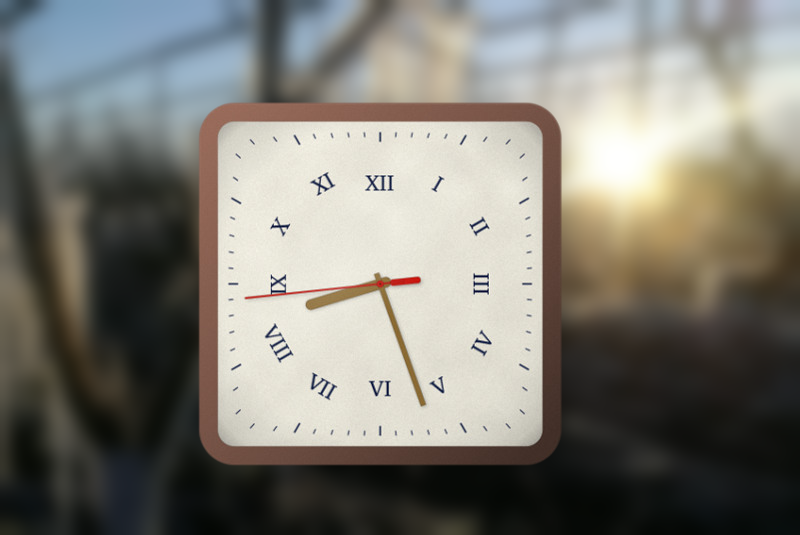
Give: 8h26m44s
